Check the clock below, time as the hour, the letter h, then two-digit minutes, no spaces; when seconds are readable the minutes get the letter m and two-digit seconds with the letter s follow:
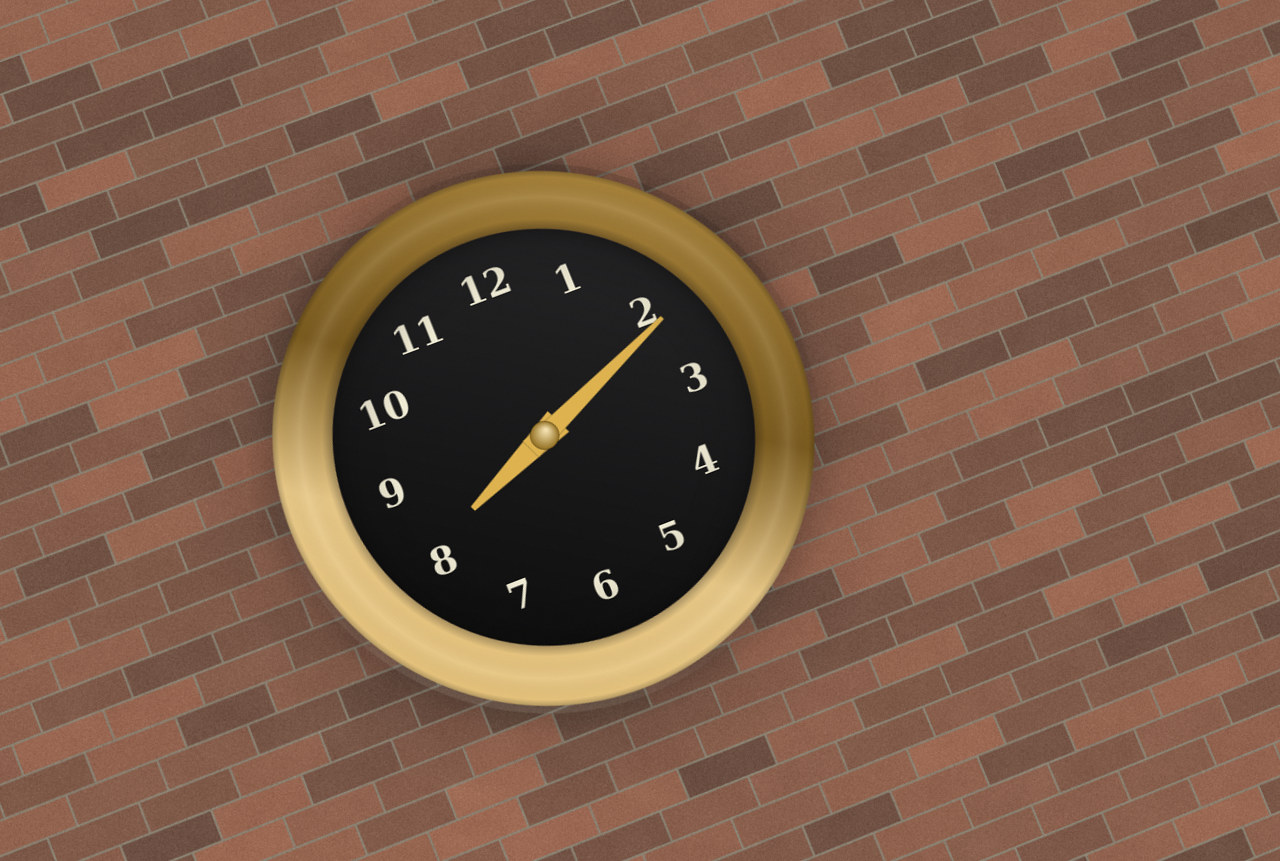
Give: 8h11
